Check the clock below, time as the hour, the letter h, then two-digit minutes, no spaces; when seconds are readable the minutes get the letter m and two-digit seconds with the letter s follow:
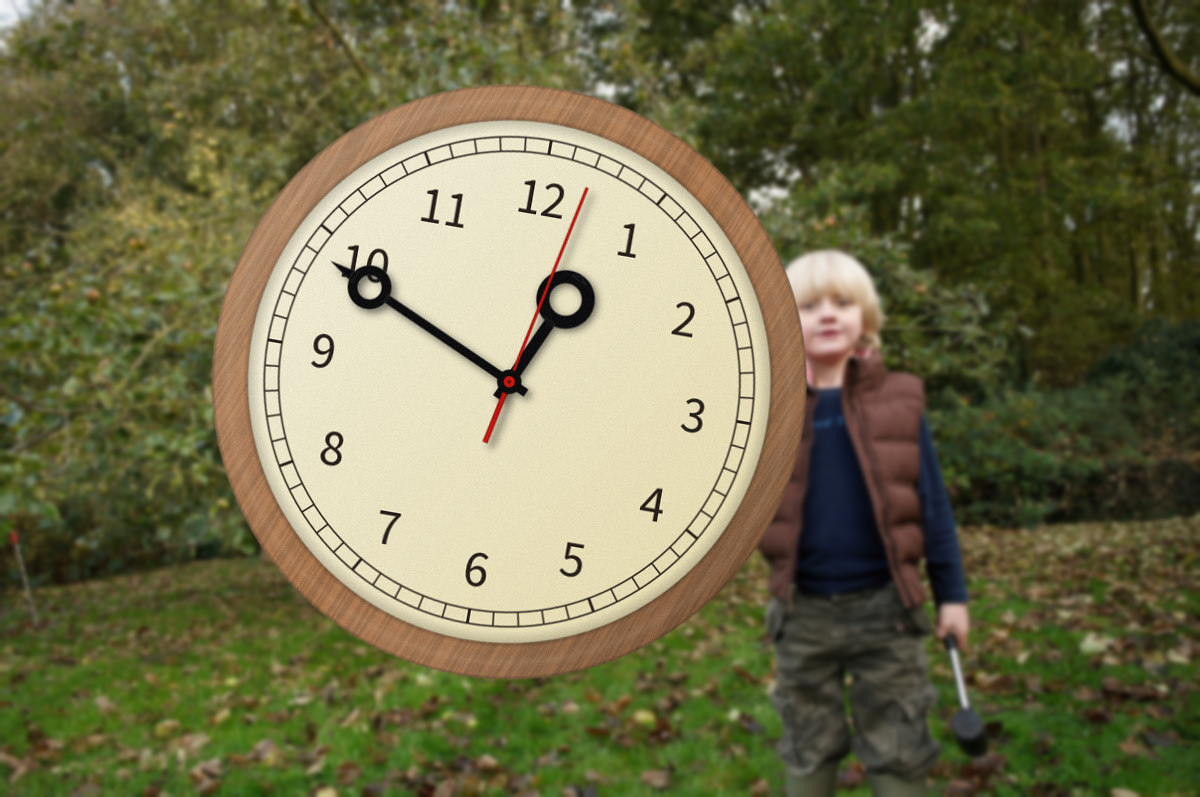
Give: 12h49m02s
